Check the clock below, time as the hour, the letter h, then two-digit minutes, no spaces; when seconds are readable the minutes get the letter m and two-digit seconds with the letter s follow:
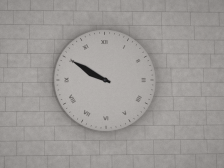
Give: 9h50
